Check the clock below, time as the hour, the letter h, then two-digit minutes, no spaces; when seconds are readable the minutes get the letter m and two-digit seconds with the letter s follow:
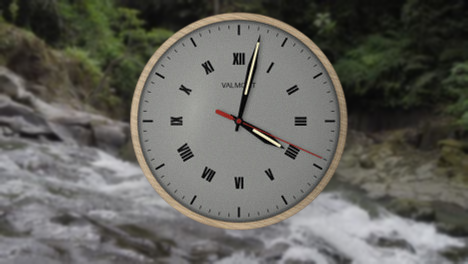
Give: 4h02m19s
